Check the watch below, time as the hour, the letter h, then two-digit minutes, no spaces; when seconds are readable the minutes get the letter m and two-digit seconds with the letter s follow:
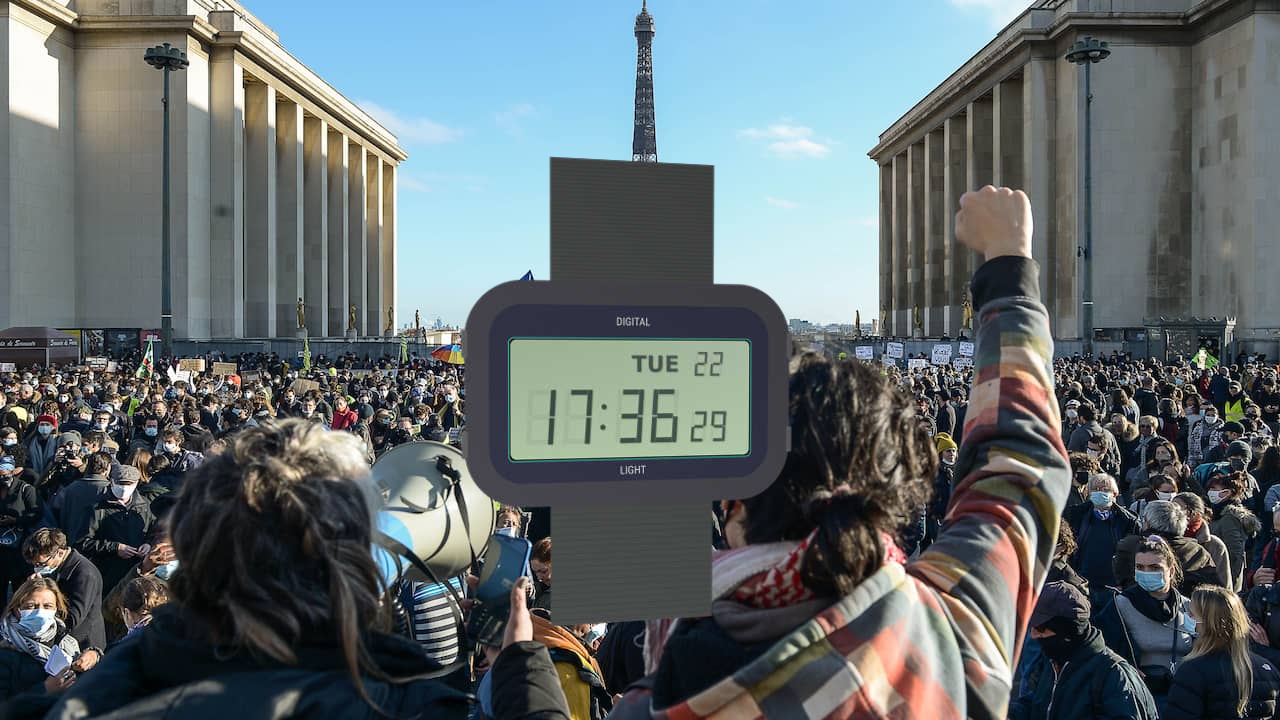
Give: 17h36m29s
